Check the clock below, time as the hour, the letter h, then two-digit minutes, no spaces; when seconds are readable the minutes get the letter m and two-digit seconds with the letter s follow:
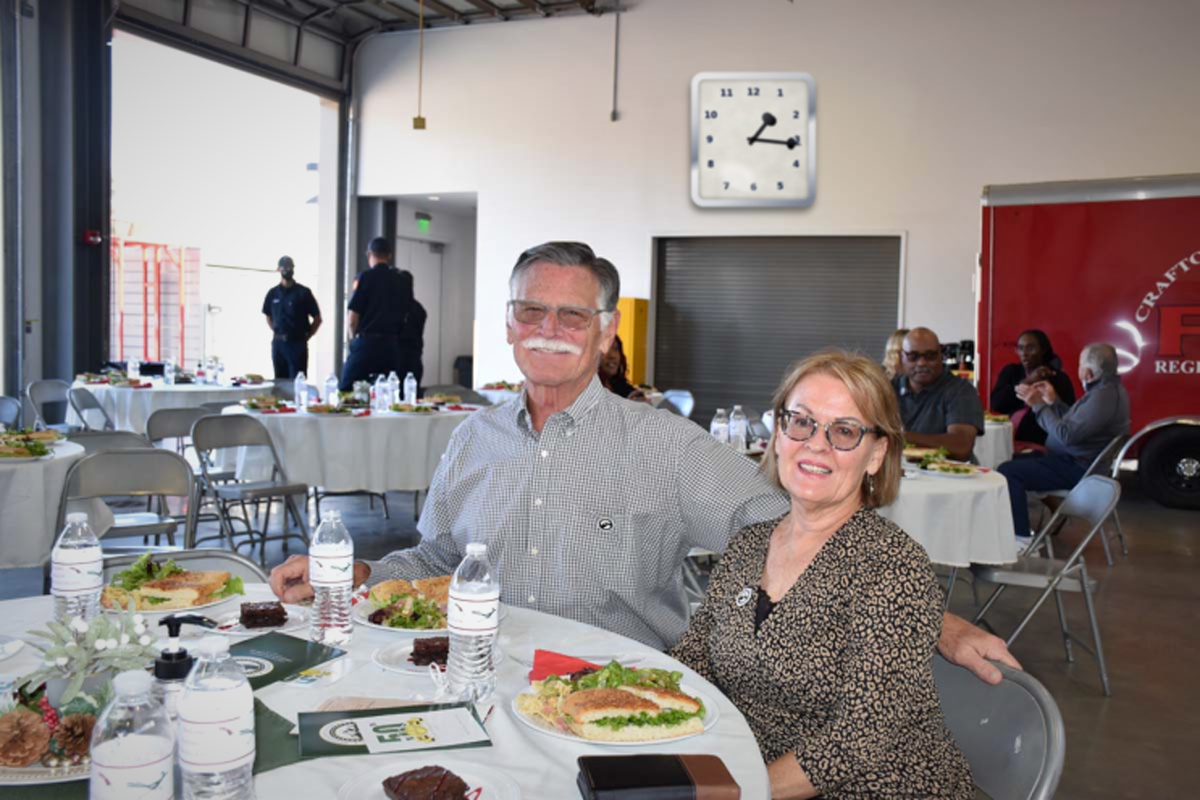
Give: 1h16
